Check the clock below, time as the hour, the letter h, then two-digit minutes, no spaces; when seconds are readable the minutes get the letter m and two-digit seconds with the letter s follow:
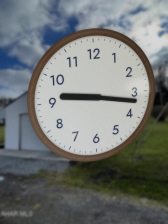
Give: 9h17
